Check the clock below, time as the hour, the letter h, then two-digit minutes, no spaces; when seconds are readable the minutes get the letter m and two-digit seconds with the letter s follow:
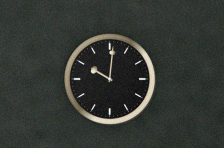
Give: 10h01
